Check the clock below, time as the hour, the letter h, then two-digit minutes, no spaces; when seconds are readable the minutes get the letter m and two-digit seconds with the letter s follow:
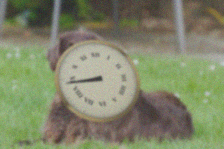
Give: 8h44
